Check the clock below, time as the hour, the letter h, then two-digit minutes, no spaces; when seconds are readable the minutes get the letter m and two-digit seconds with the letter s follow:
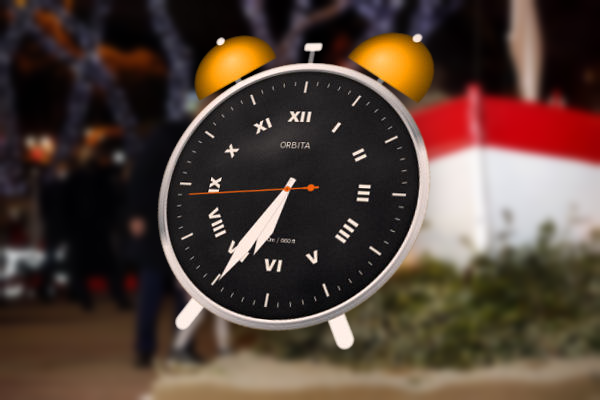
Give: 6h34m44s
